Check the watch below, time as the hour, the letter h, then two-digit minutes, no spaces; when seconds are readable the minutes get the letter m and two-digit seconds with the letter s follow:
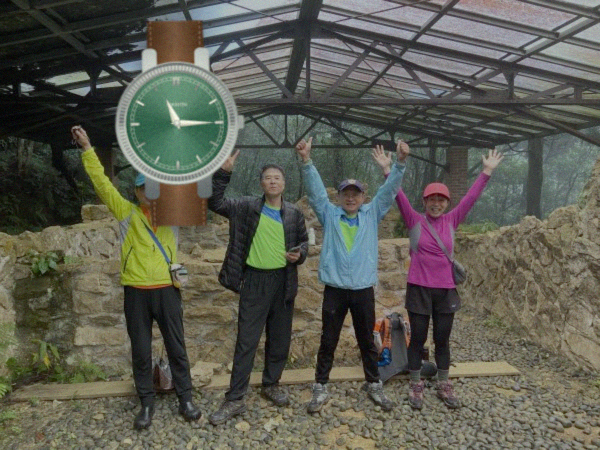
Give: 11h15
